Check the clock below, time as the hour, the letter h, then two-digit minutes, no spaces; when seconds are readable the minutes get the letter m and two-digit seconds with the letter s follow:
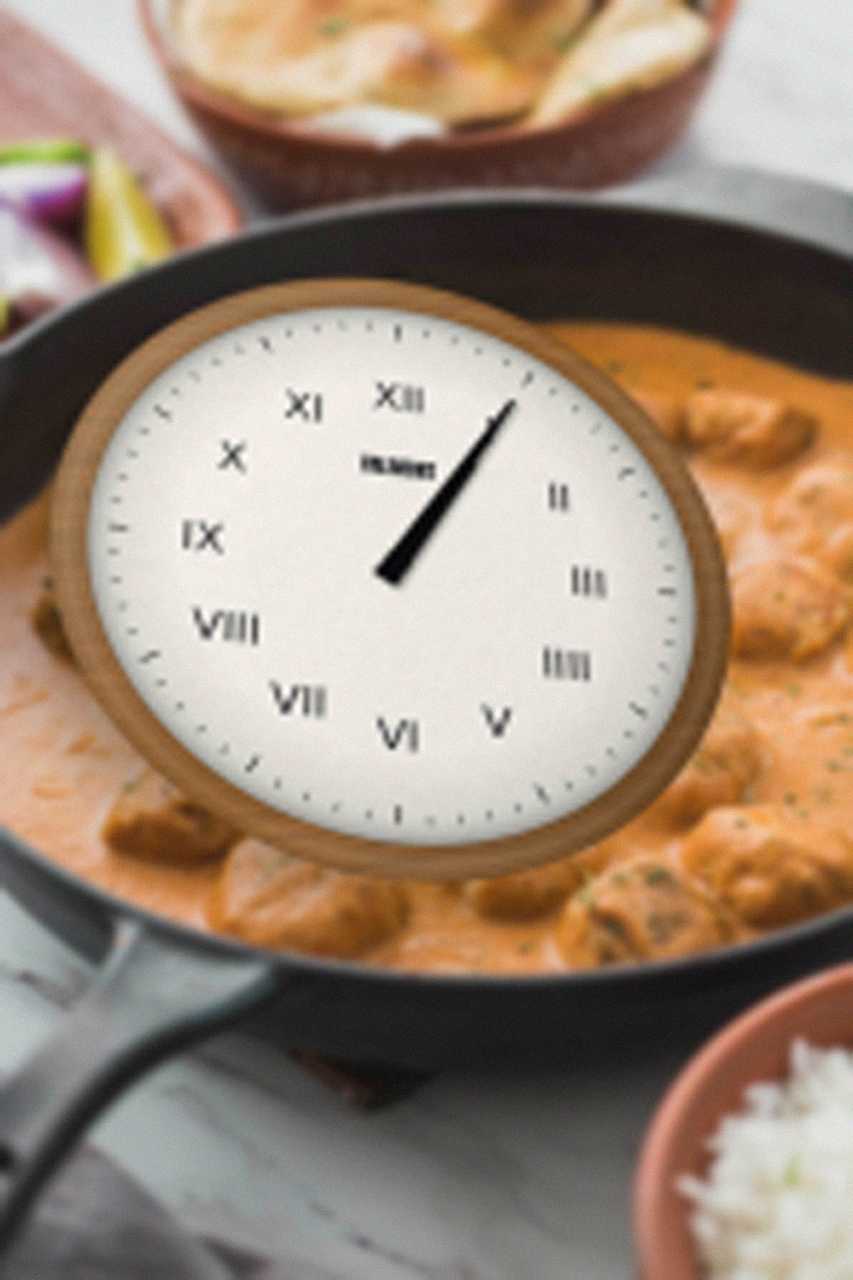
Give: 1h05
